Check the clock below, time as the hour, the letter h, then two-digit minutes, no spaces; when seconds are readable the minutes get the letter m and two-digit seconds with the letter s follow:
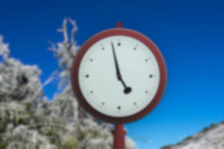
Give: 4h58
